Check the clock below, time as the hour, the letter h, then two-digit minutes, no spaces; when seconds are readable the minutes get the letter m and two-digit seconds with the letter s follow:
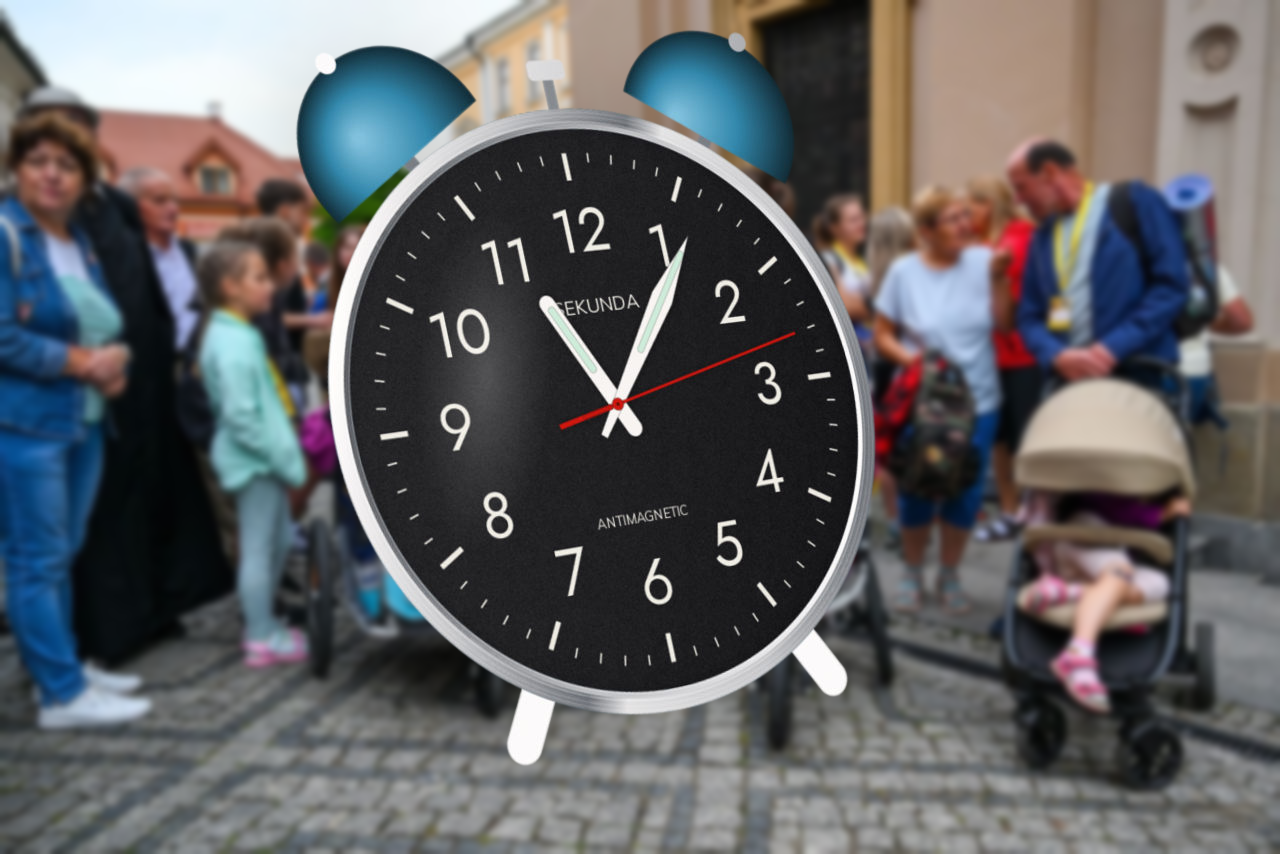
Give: 11h06m13s
